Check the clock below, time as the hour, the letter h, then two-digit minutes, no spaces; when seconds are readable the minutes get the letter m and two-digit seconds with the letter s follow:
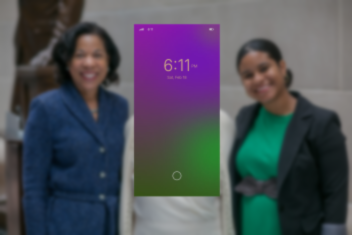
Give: 6h11
